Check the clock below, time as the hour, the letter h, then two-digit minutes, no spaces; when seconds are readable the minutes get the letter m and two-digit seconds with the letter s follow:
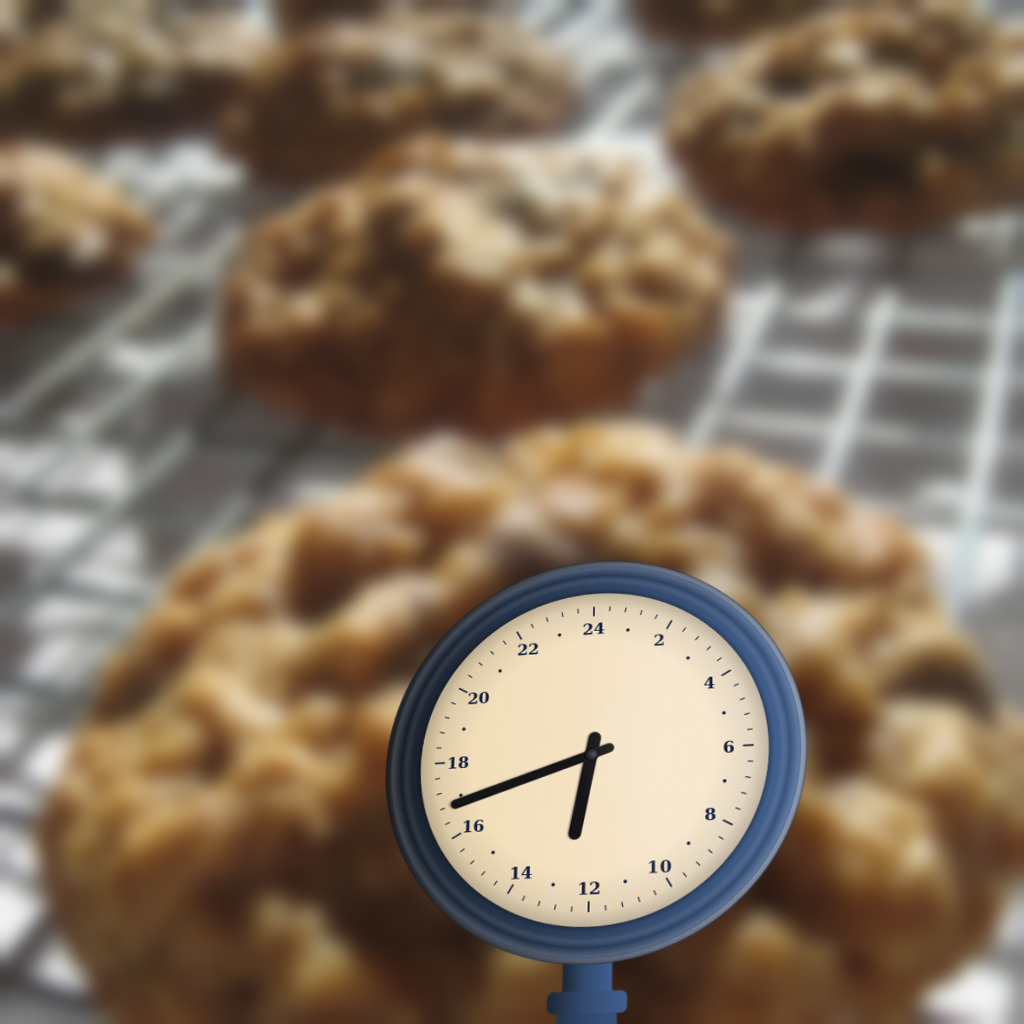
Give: 12h42
